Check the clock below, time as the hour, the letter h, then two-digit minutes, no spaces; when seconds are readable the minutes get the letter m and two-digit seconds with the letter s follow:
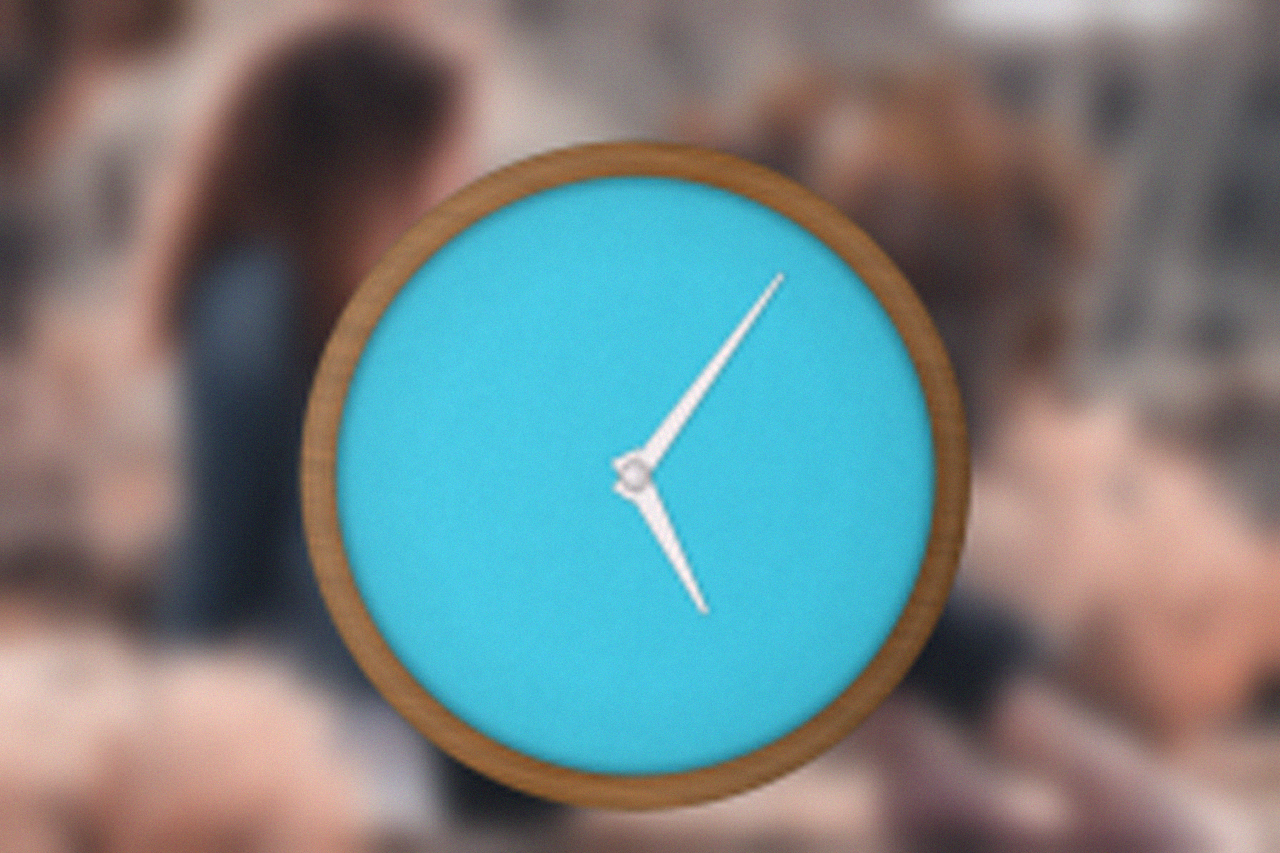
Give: 5h06
